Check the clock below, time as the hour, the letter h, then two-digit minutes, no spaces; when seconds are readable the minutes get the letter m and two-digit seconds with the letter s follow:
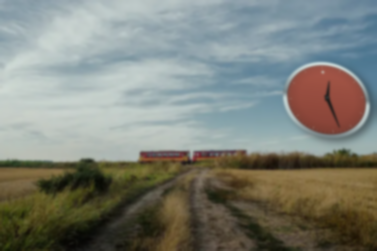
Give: 12h28
